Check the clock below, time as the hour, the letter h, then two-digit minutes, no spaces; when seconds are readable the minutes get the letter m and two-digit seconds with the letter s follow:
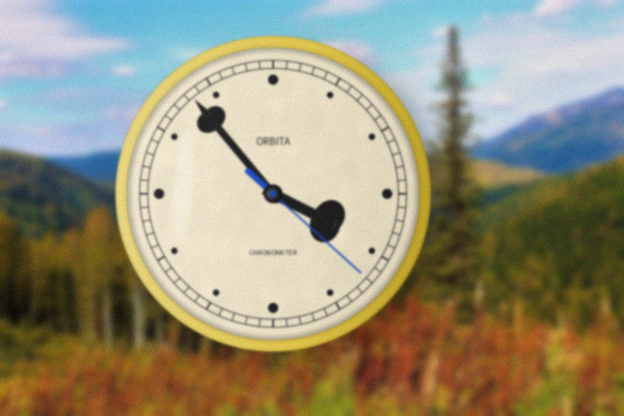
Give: 3h53m22s
